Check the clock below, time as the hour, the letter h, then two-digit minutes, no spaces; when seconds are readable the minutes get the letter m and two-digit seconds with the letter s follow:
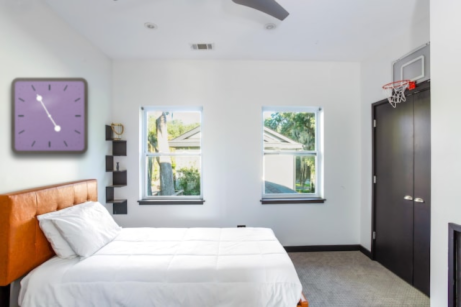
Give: 4h55
